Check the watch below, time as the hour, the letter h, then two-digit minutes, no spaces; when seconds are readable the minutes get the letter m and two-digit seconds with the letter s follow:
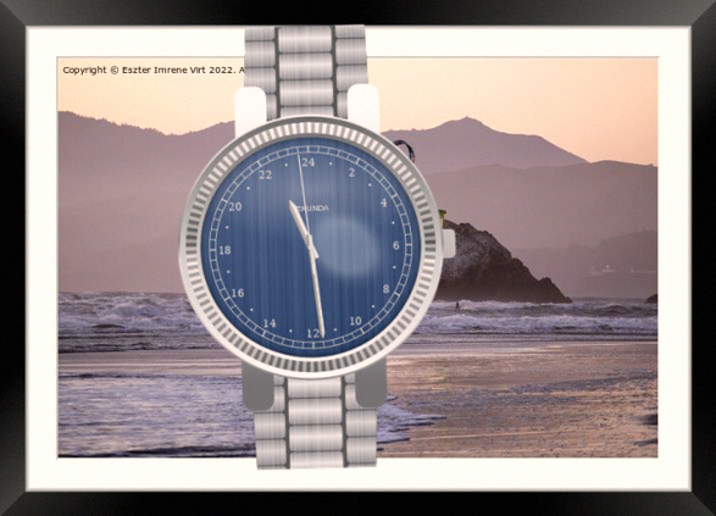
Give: 22h28m59s
